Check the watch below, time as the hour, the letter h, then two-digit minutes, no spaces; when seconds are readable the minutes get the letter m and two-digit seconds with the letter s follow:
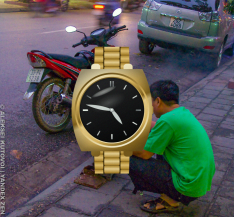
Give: 4h47
